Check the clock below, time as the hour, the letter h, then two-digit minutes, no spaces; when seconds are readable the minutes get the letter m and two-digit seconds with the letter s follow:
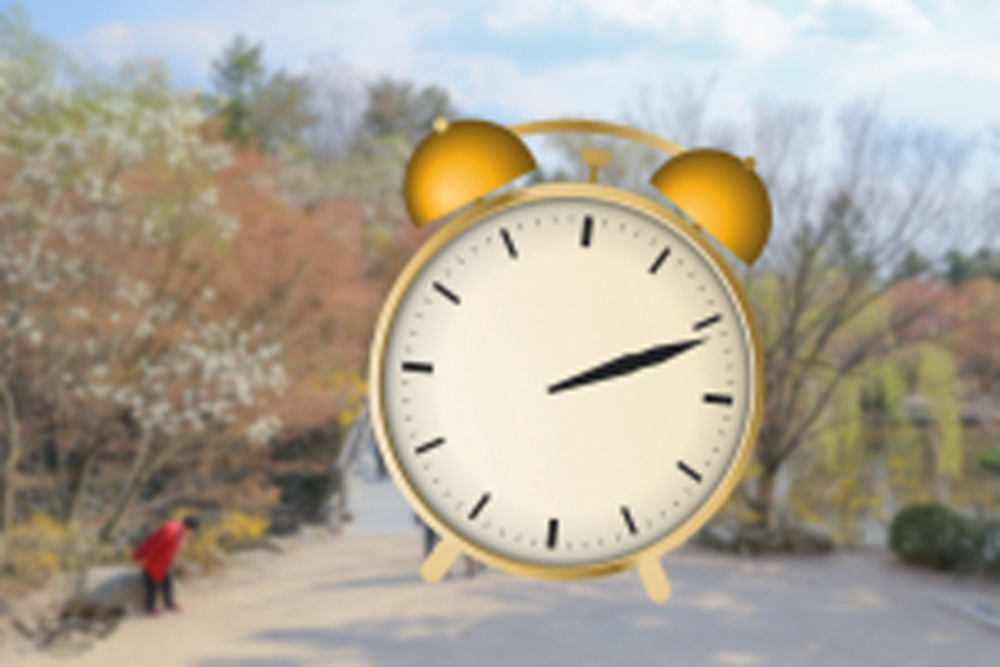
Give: 2h11
